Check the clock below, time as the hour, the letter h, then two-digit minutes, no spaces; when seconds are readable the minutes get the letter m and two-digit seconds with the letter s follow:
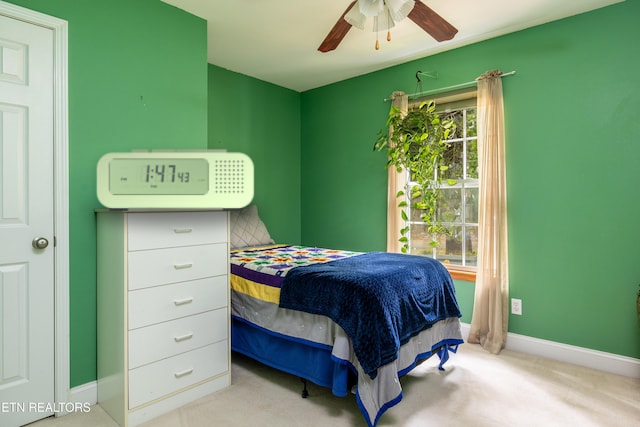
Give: 1h47m43s
